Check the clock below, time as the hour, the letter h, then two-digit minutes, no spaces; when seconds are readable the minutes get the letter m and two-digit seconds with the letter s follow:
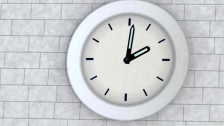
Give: 2h01
